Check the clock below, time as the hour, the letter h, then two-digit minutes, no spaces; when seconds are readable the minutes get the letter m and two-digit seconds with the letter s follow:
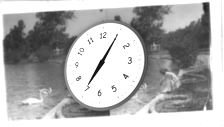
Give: 7h05
